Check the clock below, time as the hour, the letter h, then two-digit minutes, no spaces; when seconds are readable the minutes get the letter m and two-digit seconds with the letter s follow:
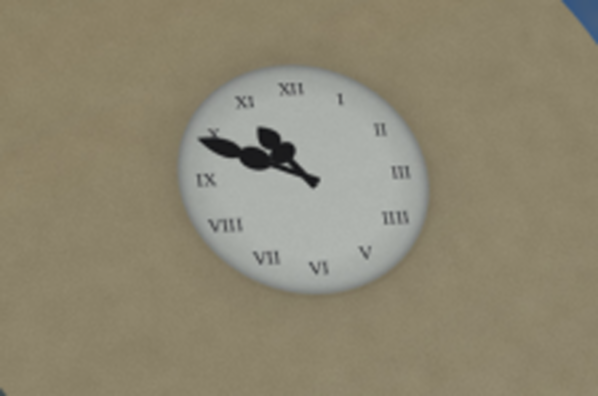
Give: 10h49
